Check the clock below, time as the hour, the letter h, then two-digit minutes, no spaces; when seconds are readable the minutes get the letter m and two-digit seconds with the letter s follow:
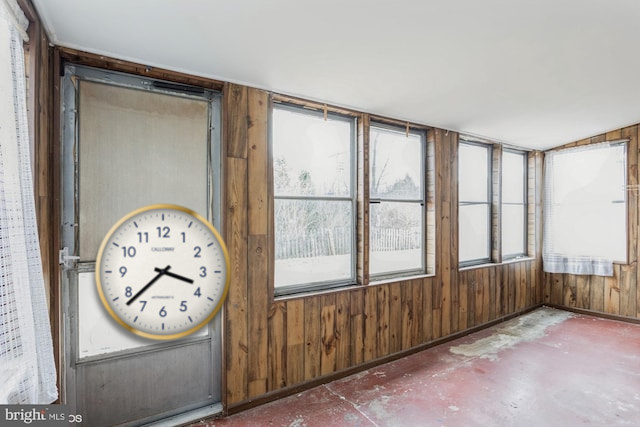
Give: 3h38
